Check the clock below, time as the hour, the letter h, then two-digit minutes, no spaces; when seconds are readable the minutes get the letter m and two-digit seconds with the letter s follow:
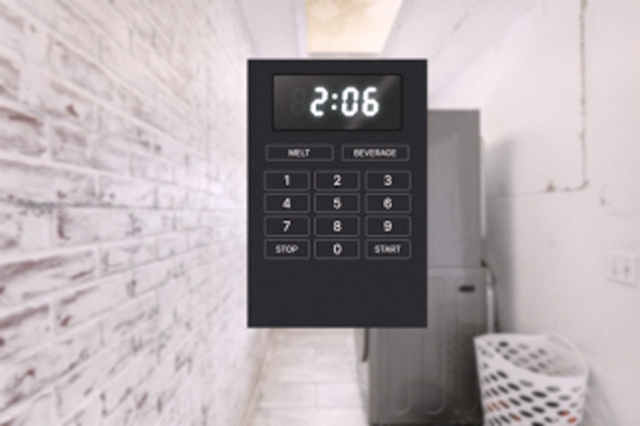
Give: 2h06
